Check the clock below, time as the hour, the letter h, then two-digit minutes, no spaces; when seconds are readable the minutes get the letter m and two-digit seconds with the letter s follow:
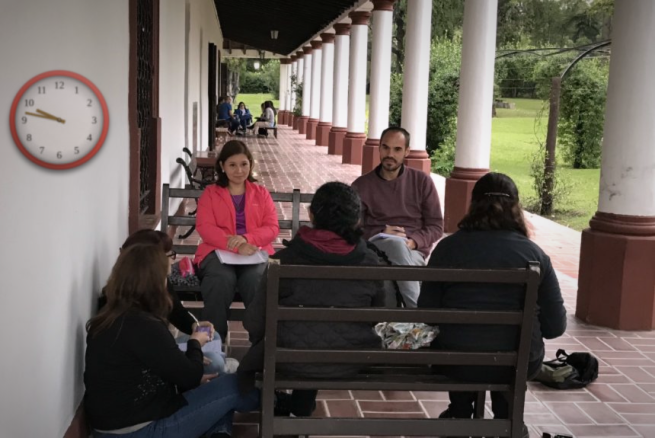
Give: 9h47
